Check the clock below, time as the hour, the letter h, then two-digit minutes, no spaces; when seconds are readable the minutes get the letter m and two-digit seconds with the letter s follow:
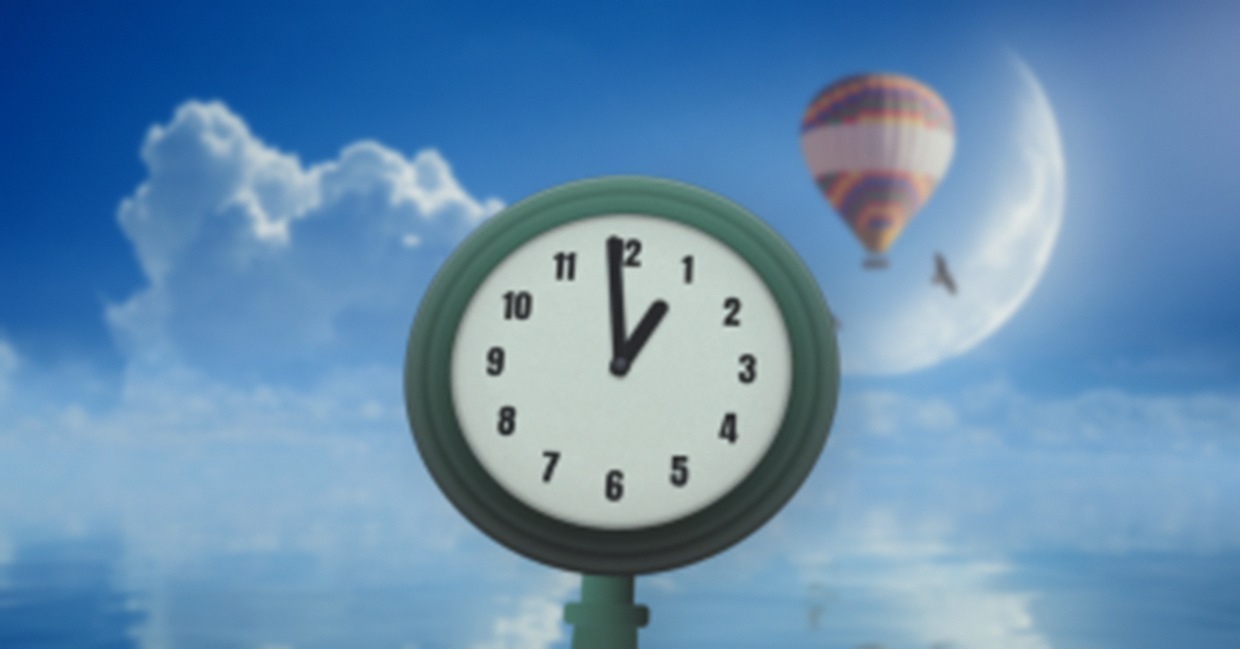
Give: 12h59
